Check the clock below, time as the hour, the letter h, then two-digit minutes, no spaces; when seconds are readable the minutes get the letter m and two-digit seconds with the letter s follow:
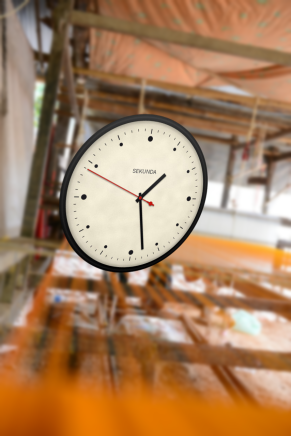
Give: 1h27m49s
